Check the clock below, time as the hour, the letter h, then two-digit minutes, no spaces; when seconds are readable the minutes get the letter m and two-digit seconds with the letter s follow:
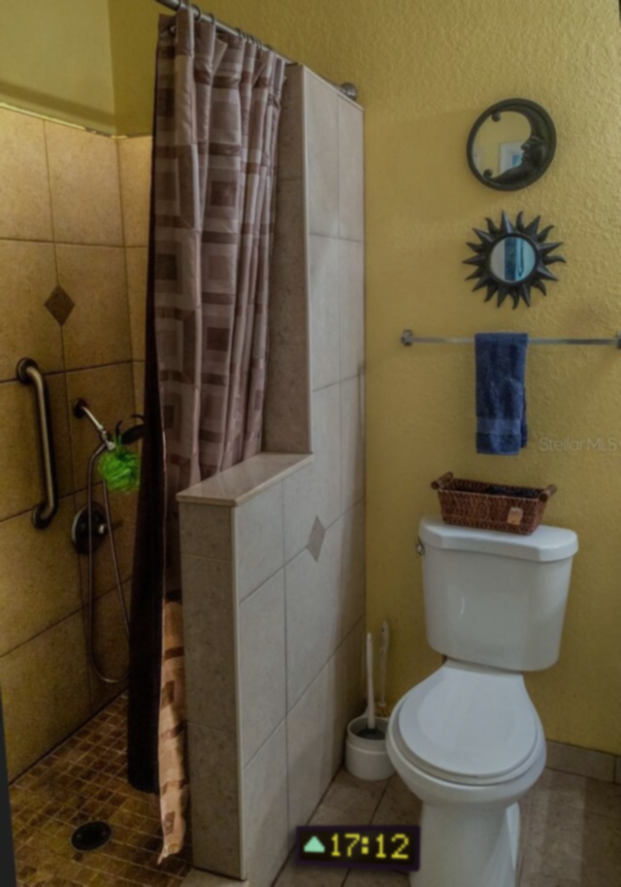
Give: 17h12
